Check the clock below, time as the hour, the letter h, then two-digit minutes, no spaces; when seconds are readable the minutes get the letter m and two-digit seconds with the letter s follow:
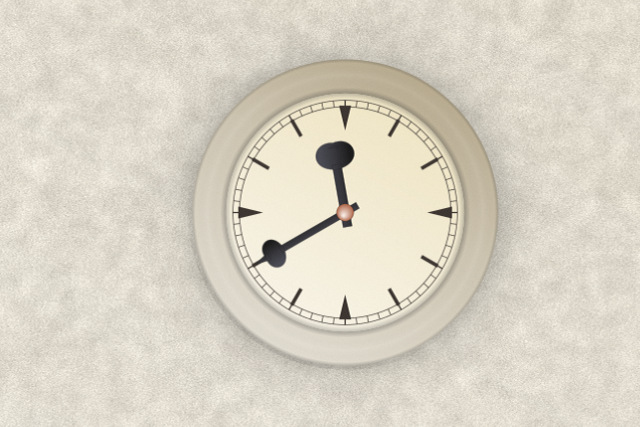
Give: 11h40
